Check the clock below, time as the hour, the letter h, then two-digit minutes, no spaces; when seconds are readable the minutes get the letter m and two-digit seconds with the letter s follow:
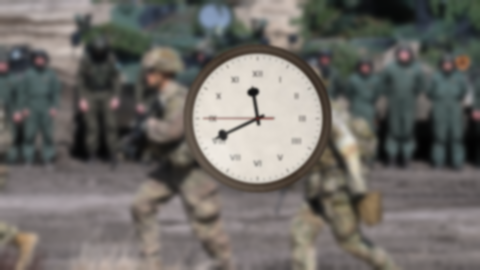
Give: 11h40m45s
